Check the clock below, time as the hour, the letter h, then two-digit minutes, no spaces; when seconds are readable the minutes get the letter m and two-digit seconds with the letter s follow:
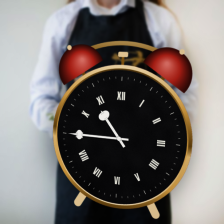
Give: 10h45
